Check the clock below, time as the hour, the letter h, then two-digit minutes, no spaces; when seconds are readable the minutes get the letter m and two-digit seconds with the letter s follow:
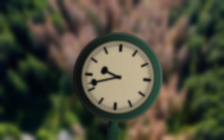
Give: 9h42
